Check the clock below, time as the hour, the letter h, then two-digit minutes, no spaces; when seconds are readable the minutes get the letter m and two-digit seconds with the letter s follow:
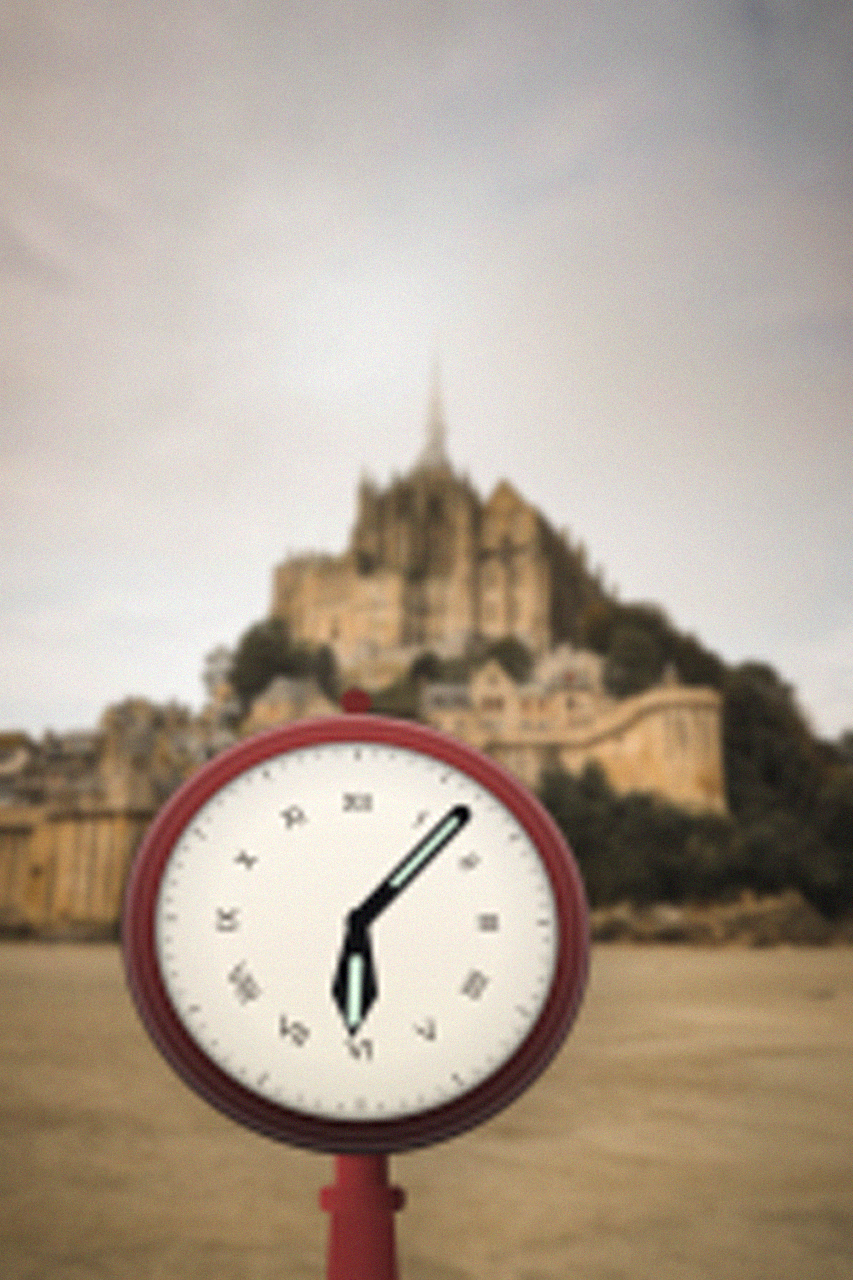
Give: 6h07
